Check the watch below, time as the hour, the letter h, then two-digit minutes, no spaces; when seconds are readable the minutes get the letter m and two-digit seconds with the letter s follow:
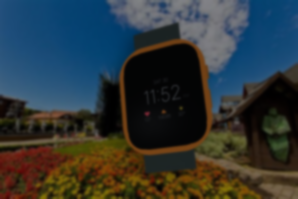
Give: 11h52
